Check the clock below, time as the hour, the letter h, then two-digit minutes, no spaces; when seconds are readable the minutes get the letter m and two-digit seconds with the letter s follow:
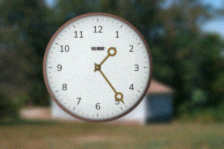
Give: 1h24
